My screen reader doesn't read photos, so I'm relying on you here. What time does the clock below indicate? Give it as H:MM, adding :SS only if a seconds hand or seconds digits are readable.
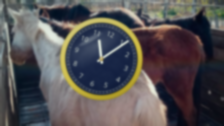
11:06
